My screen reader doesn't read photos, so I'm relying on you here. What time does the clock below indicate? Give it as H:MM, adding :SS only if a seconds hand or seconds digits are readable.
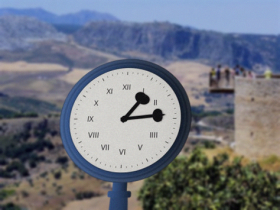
1:14
